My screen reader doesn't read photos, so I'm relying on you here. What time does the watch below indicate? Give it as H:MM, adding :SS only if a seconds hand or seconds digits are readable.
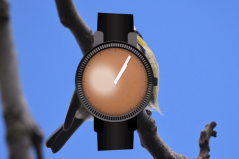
1:05
